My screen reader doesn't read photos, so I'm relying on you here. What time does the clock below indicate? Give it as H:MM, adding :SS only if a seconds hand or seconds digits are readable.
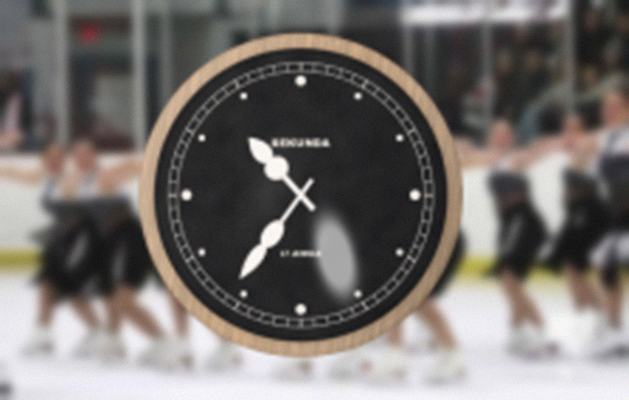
10:36
